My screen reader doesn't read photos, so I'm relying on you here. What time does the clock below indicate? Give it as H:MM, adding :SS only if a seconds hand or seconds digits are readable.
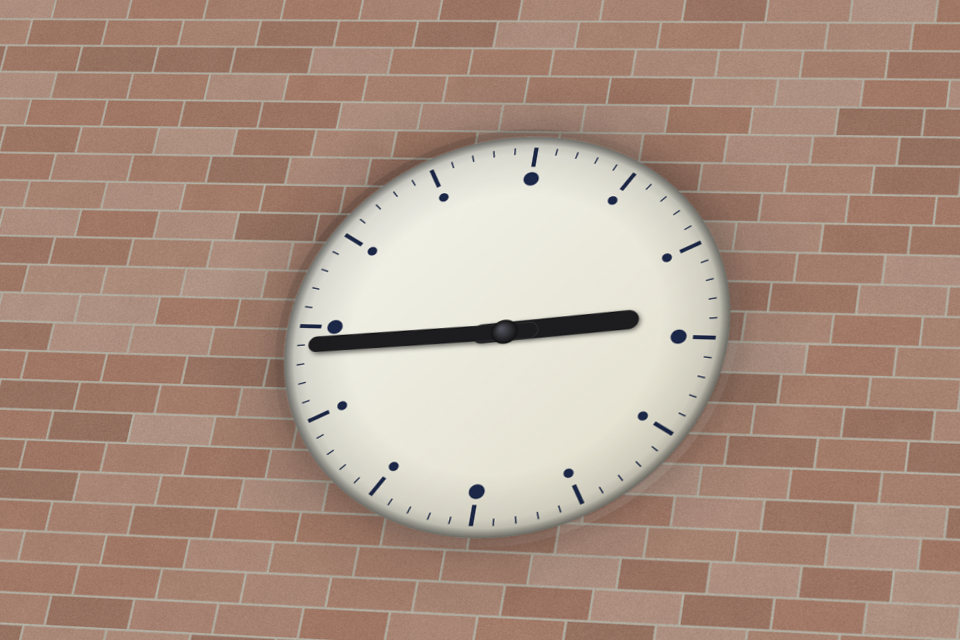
2:44
